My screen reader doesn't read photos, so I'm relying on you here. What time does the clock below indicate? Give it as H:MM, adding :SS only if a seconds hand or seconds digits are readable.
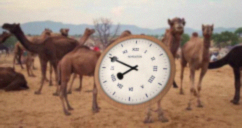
7:49
